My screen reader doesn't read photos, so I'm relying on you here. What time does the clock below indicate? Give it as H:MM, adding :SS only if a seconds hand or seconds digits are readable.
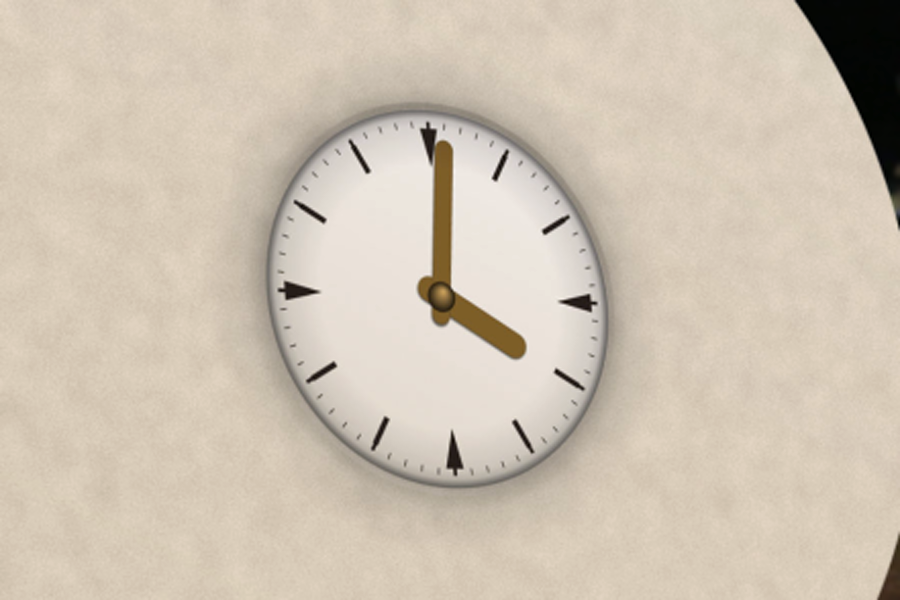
4:01
